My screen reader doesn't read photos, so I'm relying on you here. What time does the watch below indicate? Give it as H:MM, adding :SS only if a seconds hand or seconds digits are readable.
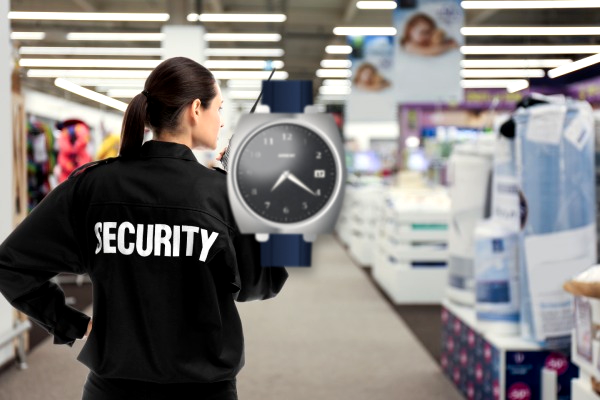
7:21
